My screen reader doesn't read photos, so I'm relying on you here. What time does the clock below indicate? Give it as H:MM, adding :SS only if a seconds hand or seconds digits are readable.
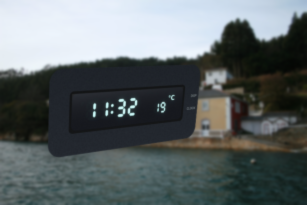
11:32
